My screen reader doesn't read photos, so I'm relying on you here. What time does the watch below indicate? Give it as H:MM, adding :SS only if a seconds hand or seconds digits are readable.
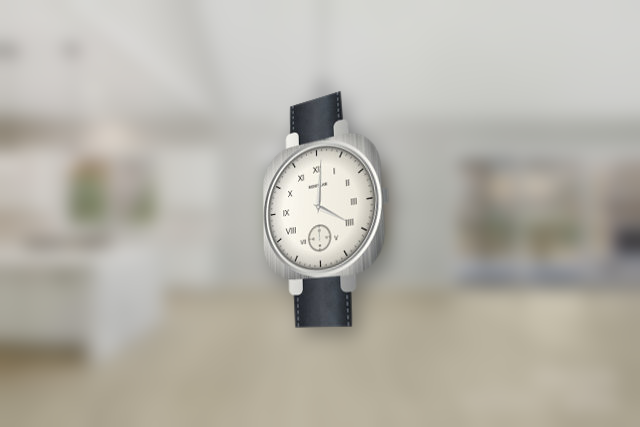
4:01
